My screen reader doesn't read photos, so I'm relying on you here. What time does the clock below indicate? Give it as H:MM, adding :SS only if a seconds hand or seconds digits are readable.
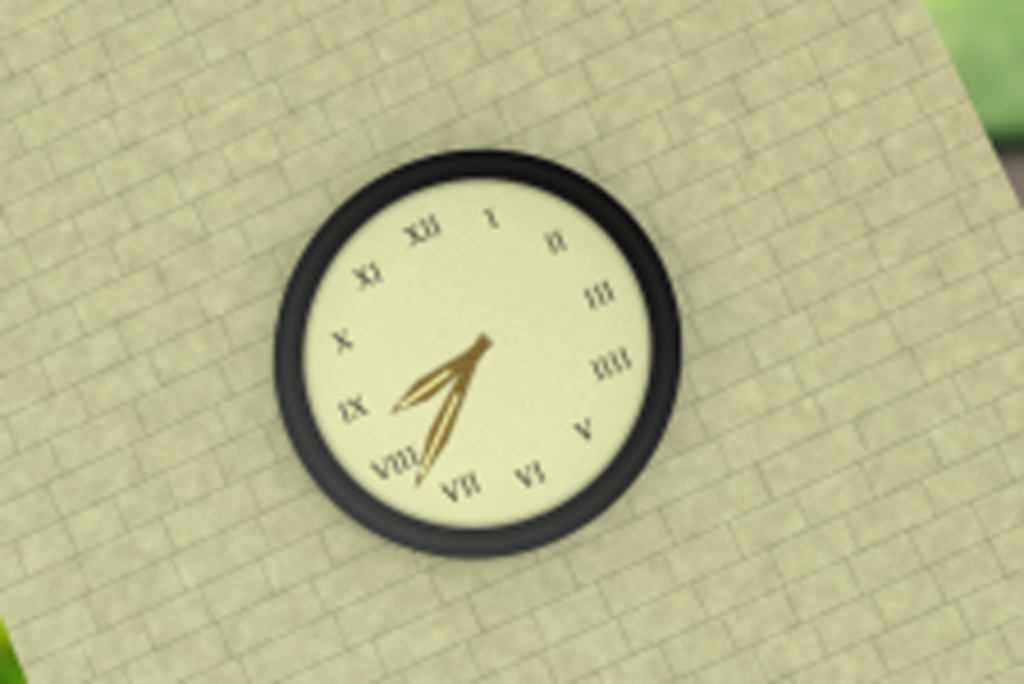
8:38
